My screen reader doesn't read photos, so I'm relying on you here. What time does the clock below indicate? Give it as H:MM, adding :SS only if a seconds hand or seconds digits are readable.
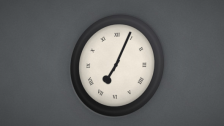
7:04
